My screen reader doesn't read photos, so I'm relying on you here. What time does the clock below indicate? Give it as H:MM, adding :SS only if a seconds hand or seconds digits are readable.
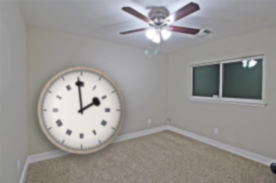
1:59
